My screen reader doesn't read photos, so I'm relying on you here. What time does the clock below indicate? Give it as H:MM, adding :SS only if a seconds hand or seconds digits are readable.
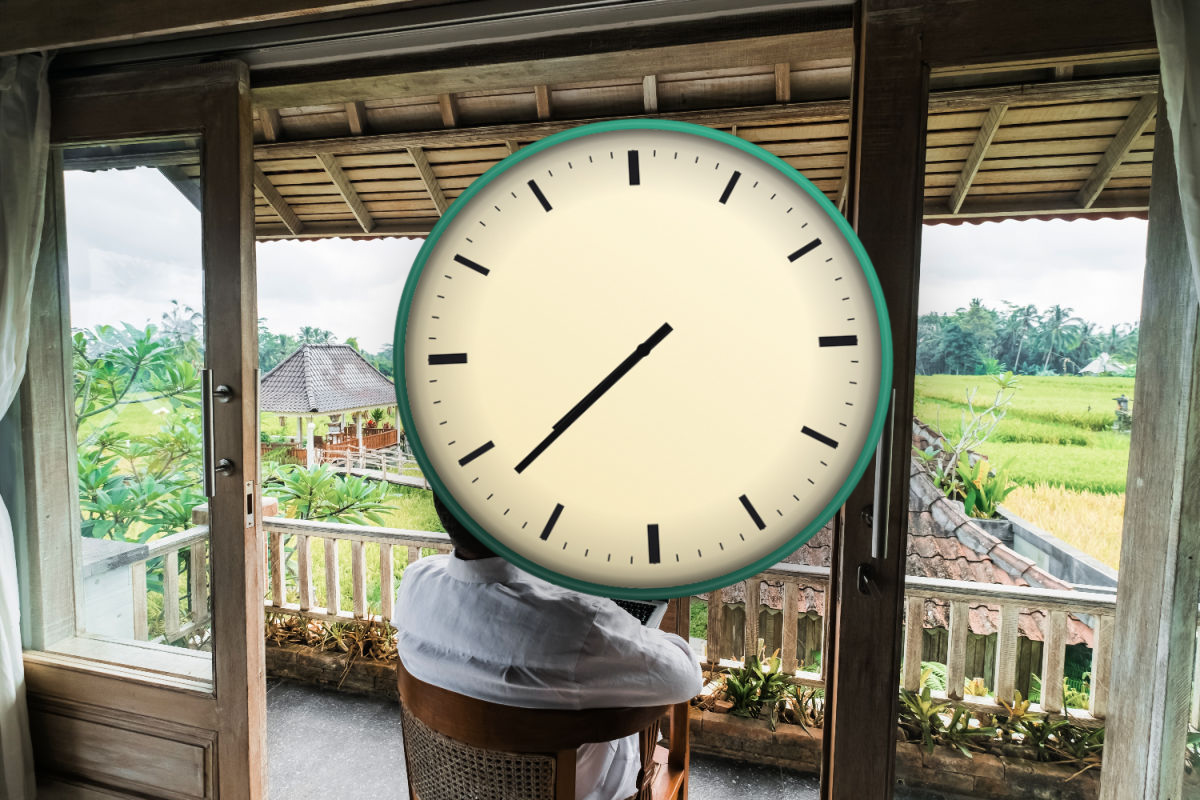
7:38
